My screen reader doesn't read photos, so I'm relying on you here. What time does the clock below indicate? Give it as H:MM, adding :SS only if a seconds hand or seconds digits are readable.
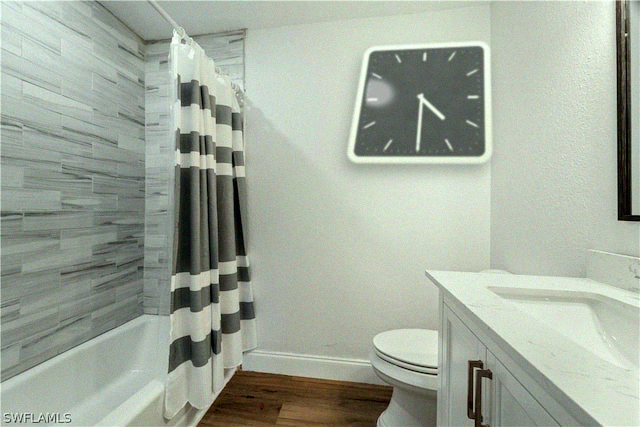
4:30
